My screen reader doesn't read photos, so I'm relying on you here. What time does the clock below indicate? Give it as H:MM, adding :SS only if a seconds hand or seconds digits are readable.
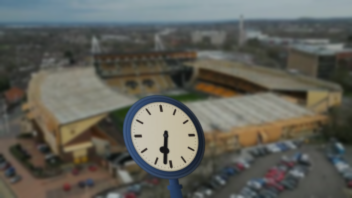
6:32
